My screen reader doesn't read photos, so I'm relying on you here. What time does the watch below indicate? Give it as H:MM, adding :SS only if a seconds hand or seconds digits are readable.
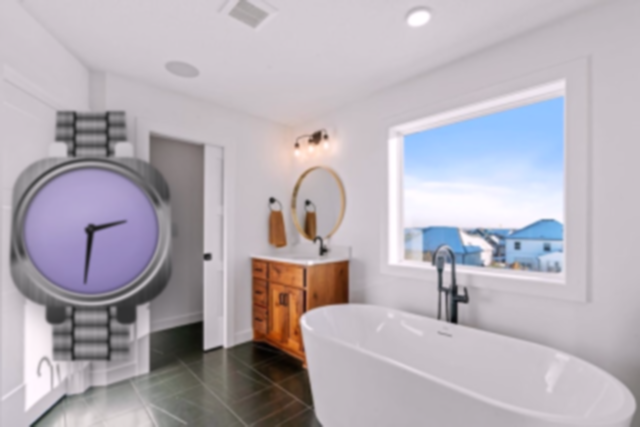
2:31
